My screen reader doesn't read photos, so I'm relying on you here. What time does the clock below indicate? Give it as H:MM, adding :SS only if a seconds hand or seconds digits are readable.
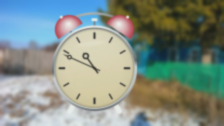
10:49
